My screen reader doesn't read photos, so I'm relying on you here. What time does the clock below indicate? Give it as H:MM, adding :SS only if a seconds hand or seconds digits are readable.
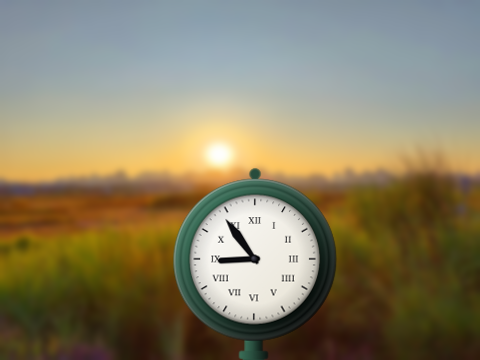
8:54
